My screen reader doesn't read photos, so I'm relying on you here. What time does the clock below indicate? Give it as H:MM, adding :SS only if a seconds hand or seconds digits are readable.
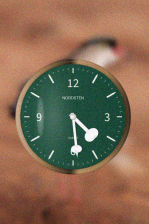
4:29
